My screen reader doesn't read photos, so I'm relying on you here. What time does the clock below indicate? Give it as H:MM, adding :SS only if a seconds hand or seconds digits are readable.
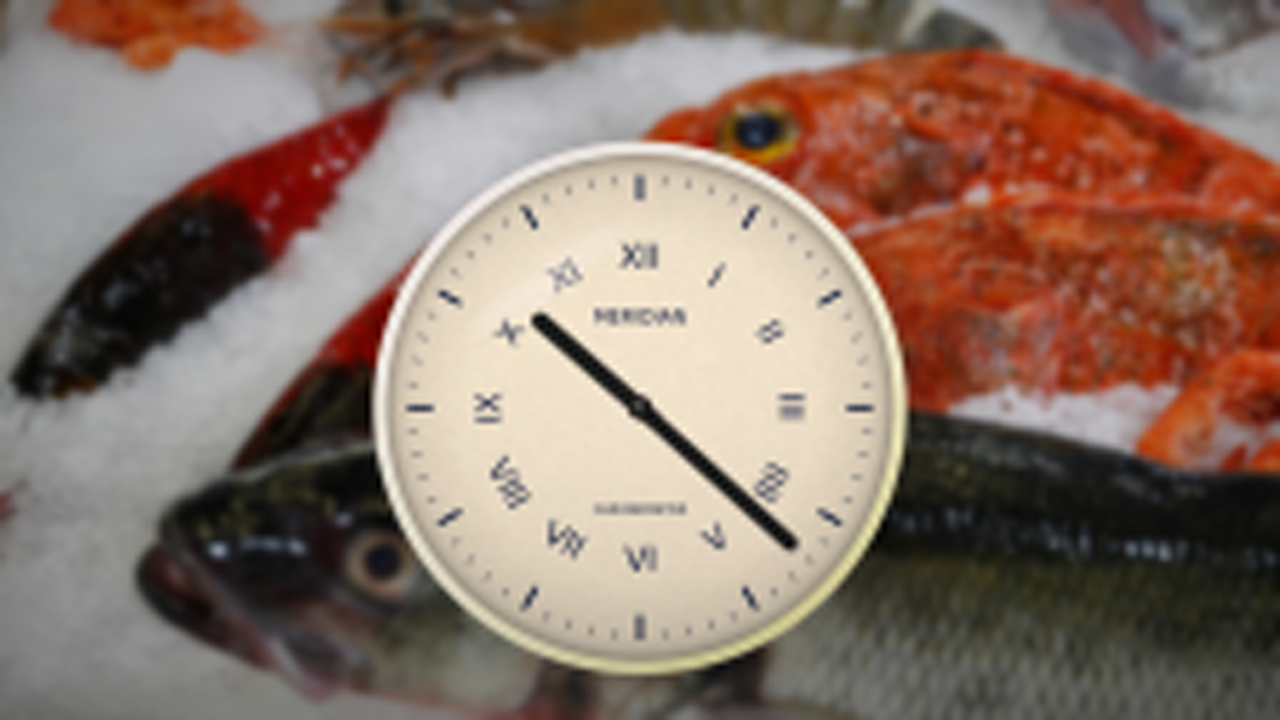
10:22
